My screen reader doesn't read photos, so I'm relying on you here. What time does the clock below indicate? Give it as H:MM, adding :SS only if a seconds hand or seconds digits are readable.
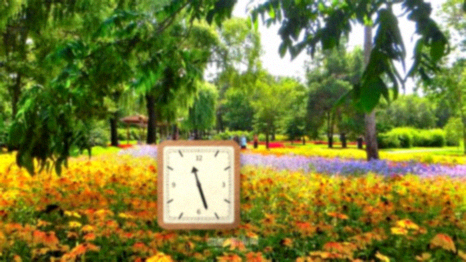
11:27
